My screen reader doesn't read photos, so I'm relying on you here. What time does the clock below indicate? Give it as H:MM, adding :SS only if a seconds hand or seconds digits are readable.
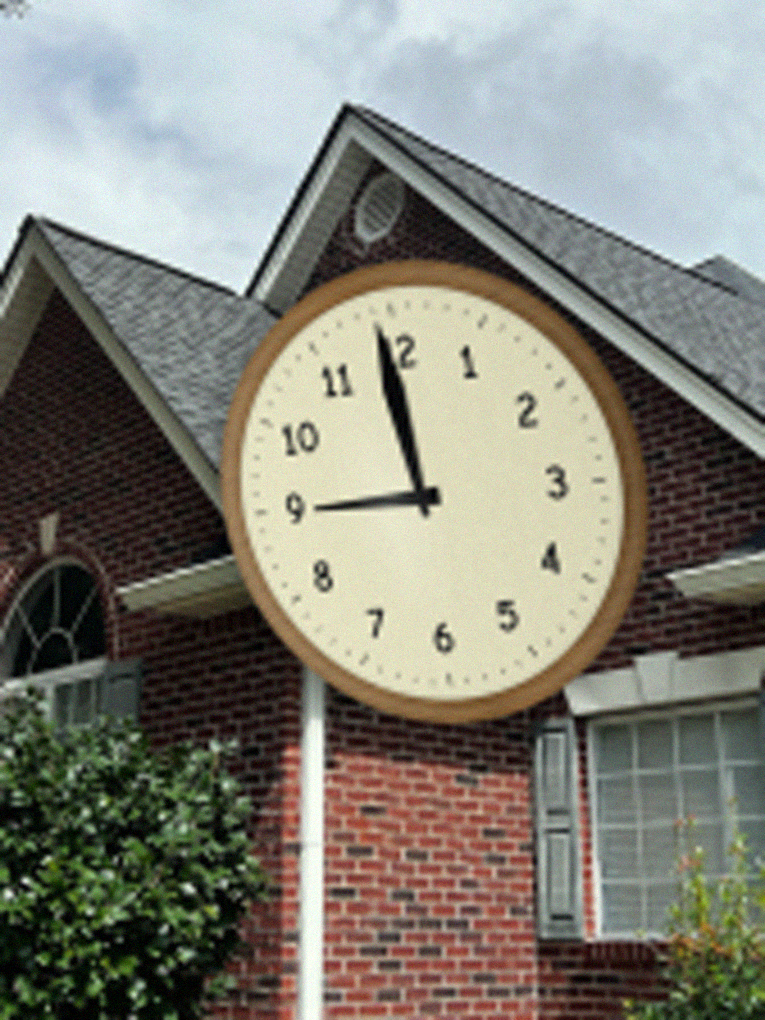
8:59
